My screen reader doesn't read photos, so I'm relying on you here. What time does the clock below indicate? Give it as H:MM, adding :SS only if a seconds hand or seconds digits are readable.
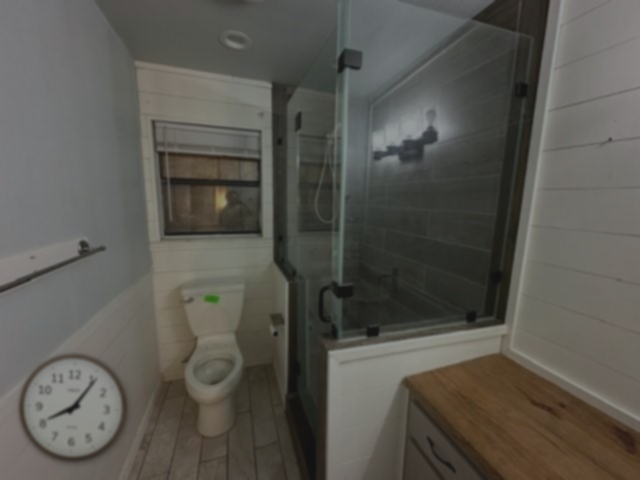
8:06
